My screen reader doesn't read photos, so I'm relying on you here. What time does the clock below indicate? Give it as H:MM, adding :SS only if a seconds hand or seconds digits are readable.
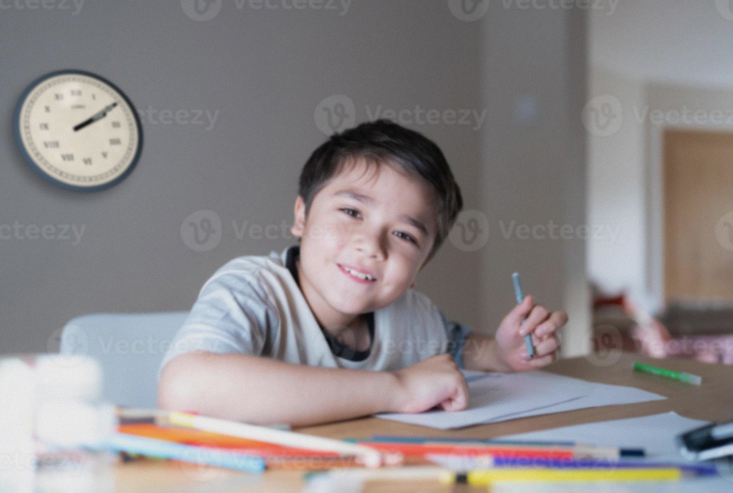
2:10
